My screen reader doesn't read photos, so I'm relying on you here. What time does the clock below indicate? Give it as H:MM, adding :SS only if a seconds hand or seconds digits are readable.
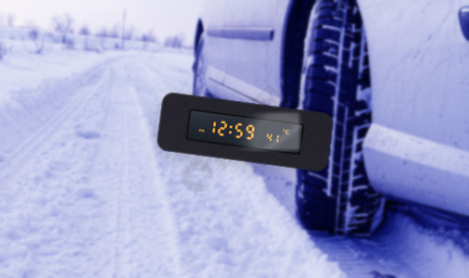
12:59
